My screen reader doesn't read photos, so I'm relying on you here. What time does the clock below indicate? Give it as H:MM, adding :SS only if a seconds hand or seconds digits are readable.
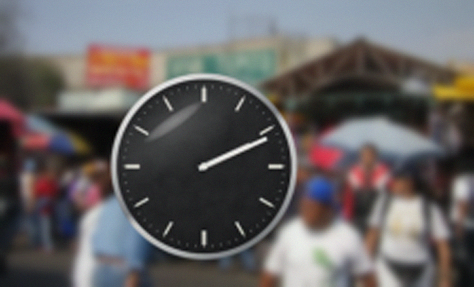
2:11
